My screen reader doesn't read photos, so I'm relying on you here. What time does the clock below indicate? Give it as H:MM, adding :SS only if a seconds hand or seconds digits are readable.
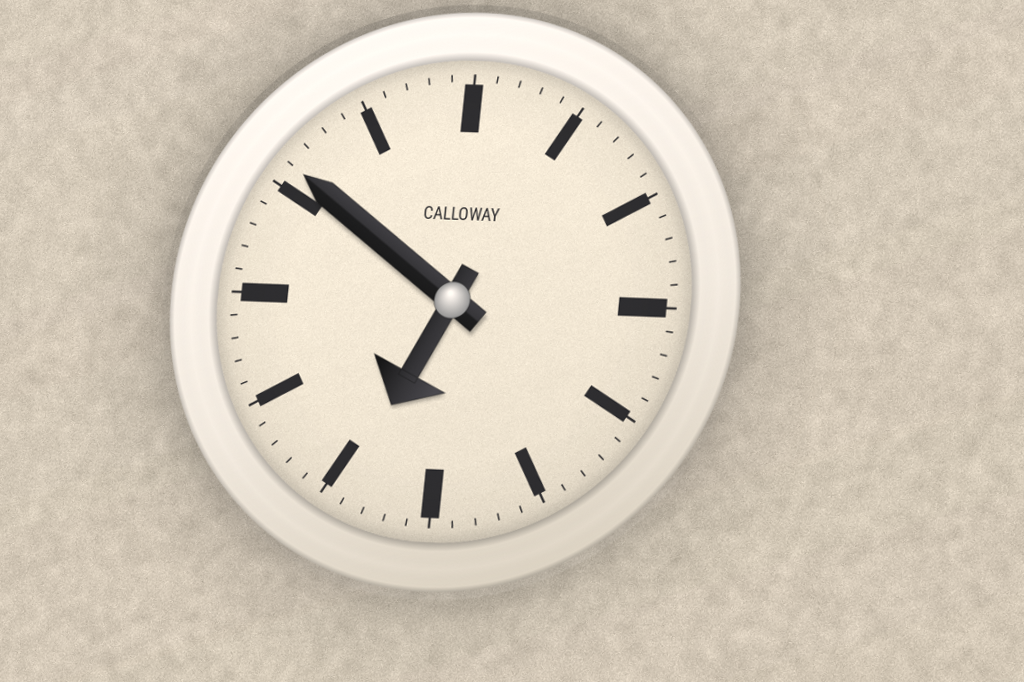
6:51
